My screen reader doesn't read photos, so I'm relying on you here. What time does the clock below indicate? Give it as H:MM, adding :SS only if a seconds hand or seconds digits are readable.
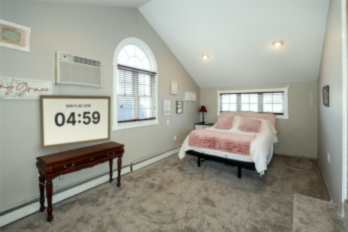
4:59
